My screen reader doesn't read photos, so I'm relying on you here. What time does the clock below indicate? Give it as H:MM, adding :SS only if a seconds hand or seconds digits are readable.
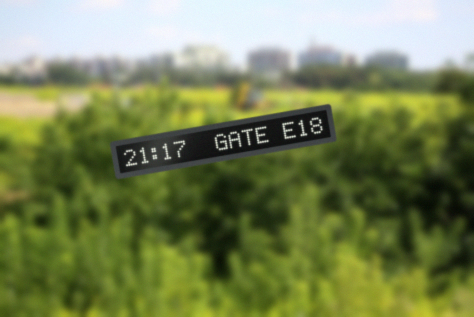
21:17
